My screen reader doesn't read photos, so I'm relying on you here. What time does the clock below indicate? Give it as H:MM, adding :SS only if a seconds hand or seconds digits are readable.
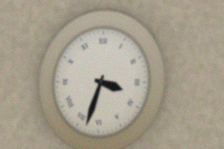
3:33
